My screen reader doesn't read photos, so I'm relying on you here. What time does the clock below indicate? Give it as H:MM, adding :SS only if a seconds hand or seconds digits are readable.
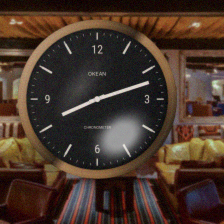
8:12
